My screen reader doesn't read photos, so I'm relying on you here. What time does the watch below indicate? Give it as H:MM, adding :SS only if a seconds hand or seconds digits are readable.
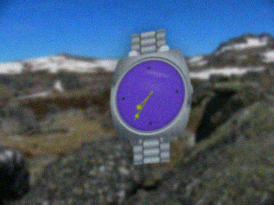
7:36
